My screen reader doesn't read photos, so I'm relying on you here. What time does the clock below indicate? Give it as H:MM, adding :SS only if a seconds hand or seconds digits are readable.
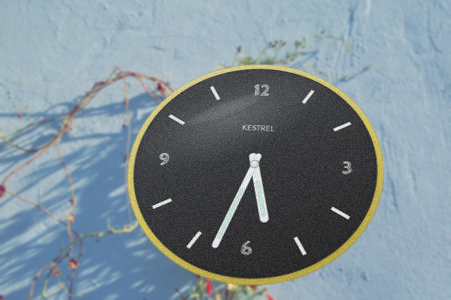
5:33
